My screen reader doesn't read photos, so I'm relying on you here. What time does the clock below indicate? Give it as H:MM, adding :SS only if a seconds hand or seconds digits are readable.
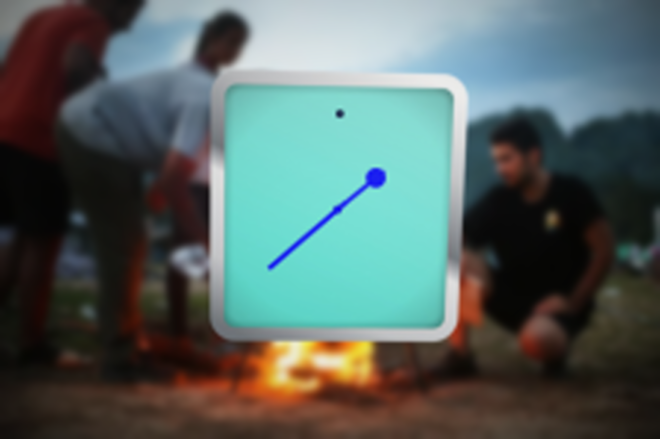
1:38
